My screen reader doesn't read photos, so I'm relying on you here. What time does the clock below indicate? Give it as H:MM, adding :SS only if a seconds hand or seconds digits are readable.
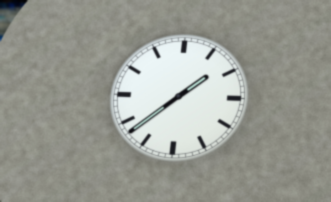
1:38
